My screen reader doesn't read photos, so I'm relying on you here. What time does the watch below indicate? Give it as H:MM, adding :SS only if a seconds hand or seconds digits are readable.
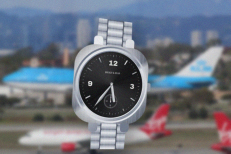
5:36
